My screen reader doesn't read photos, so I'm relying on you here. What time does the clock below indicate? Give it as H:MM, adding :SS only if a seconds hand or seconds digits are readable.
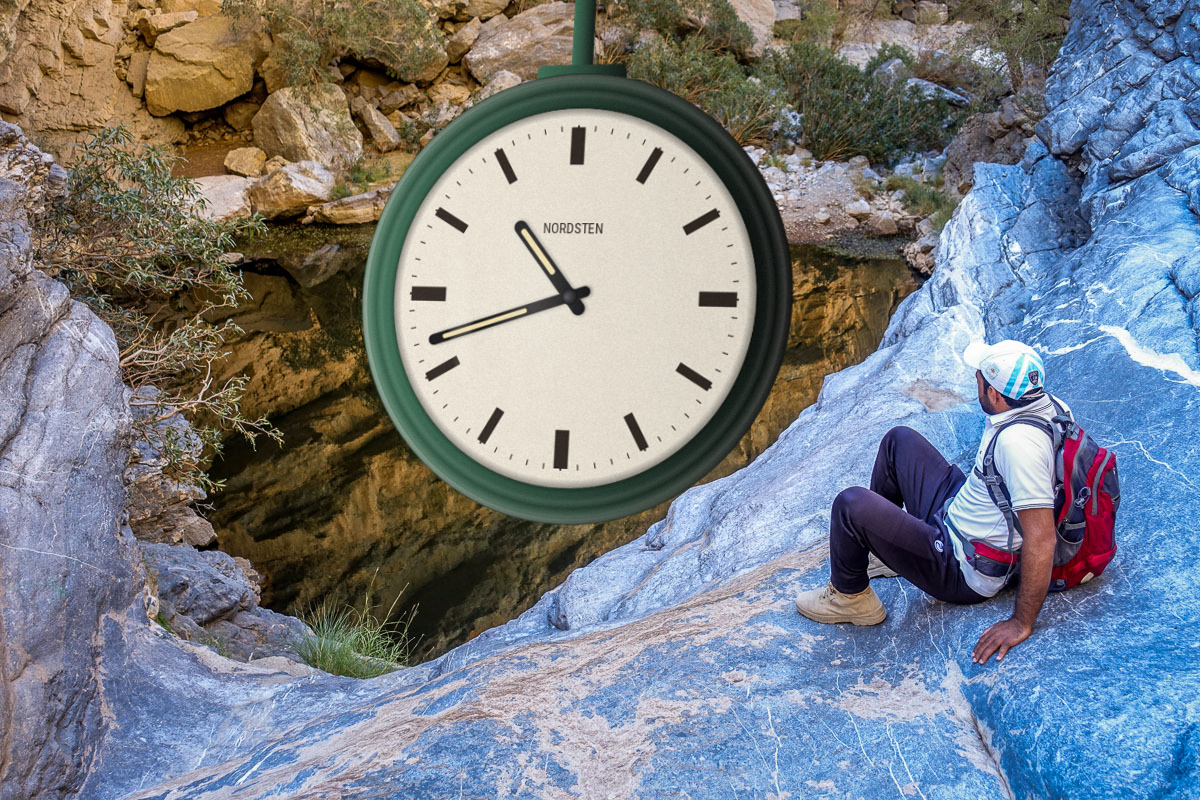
10:42
